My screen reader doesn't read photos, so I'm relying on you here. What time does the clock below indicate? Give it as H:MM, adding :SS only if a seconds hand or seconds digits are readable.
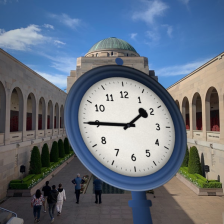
1:45
